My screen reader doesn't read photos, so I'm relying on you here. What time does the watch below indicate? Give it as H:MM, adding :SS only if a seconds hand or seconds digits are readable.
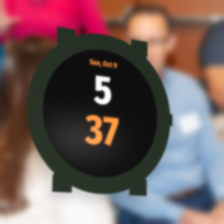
5:37
